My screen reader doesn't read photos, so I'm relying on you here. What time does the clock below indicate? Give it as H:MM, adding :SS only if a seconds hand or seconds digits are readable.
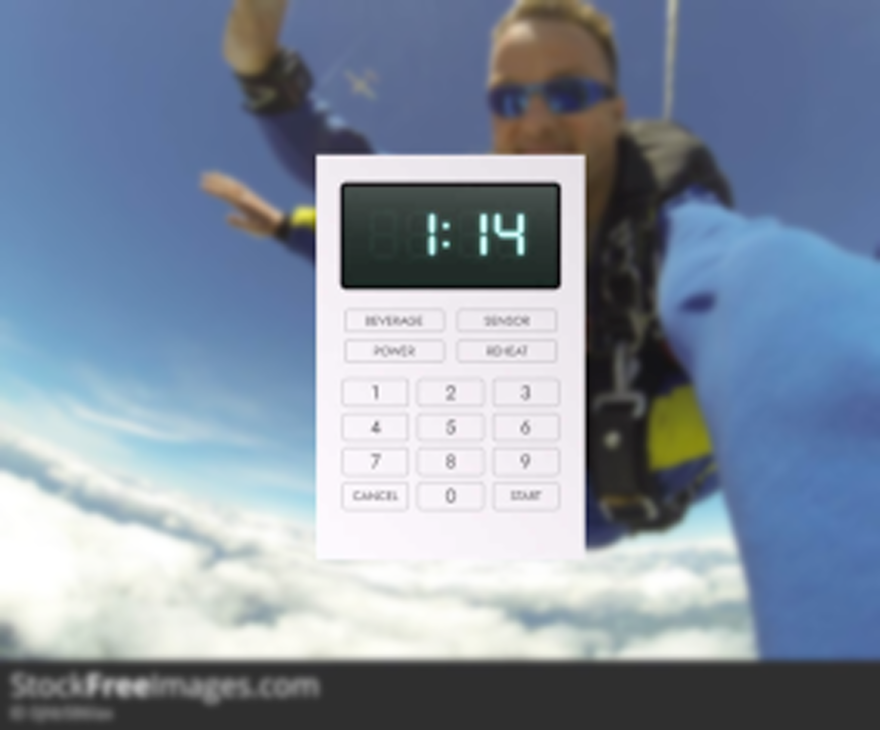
1:14
